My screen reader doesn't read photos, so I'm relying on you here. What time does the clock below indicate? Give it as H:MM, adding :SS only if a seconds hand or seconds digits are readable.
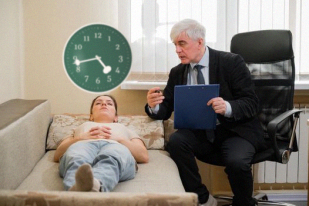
4:43
